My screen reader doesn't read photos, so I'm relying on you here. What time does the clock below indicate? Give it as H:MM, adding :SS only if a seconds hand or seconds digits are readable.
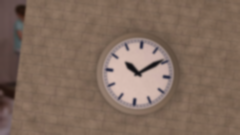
10:09
